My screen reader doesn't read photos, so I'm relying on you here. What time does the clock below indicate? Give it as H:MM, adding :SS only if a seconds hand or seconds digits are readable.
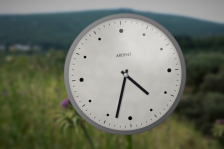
4:33
